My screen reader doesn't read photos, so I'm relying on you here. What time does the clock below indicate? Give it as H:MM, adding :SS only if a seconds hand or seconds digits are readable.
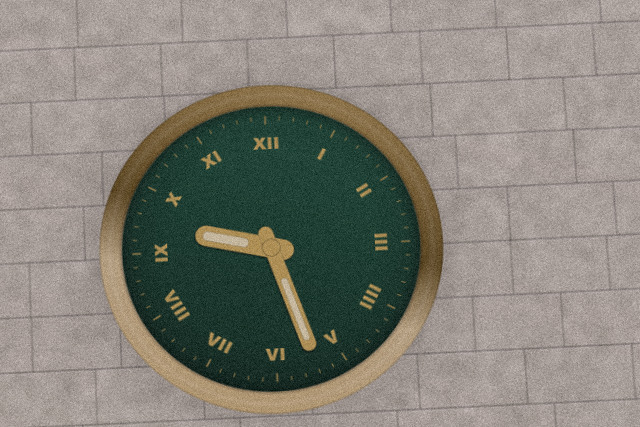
9:27
